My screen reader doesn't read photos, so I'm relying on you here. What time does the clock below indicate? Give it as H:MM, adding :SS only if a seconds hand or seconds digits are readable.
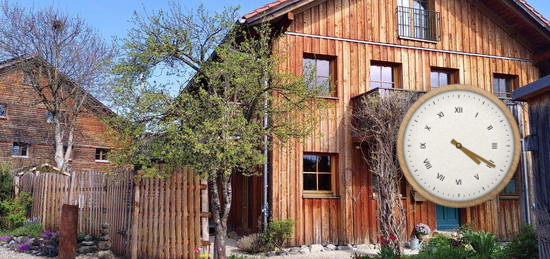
4:20
